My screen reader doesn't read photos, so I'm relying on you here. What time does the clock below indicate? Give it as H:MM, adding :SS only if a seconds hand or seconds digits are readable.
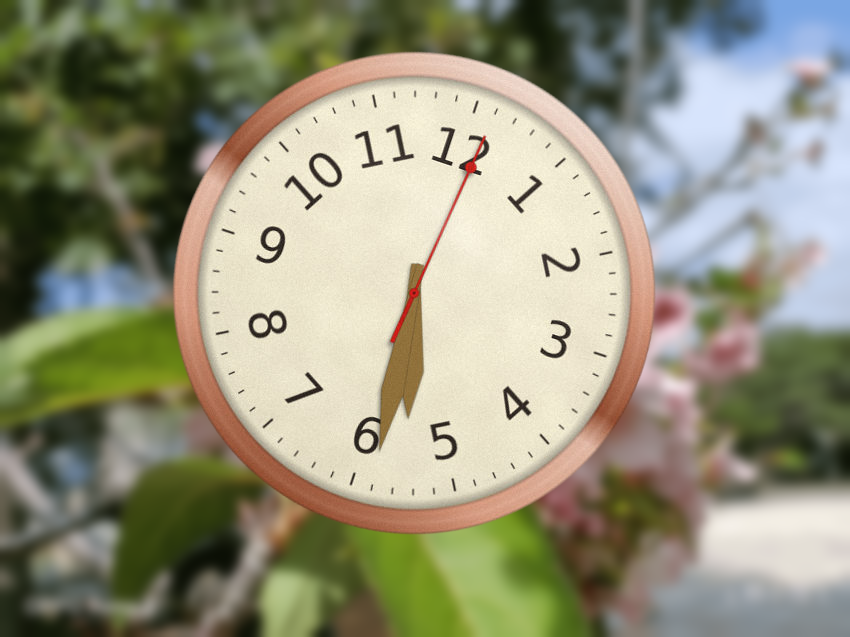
5:29:01
